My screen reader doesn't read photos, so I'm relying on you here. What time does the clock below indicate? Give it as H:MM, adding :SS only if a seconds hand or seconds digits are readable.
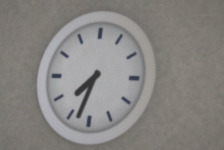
7:33
